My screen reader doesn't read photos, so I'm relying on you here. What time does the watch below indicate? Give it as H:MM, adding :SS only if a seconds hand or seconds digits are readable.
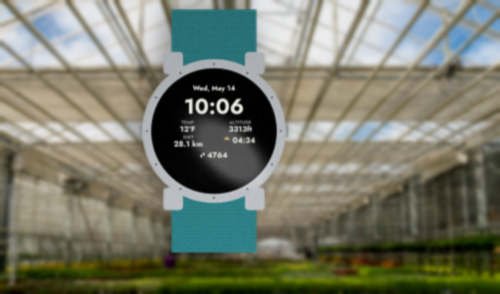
10:06
